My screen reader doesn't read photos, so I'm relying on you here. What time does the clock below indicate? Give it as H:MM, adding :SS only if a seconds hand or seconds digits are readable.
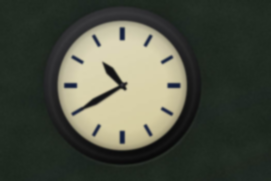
10:40
